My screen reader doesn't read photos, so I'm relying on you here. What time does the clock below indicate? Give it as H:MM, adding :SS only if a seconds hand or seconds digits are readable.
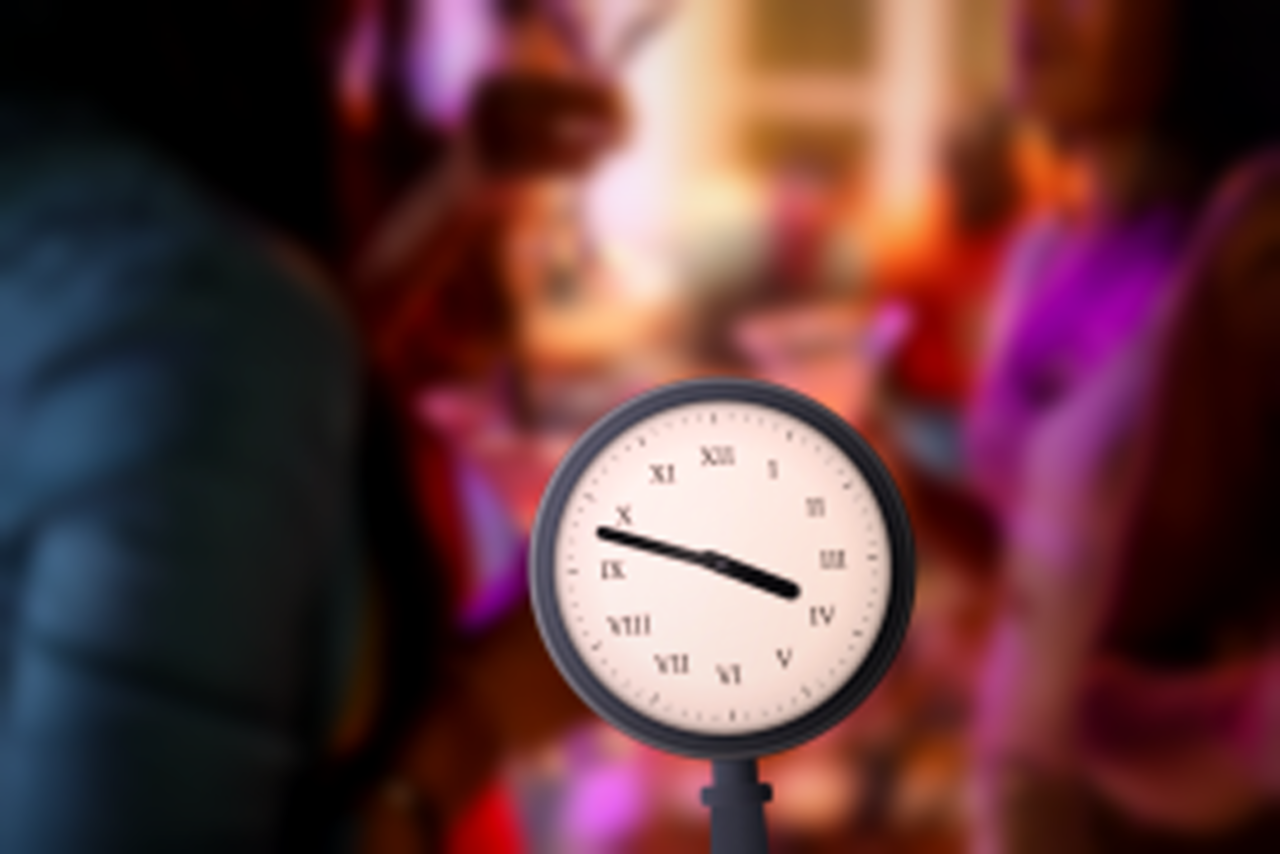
3:48
